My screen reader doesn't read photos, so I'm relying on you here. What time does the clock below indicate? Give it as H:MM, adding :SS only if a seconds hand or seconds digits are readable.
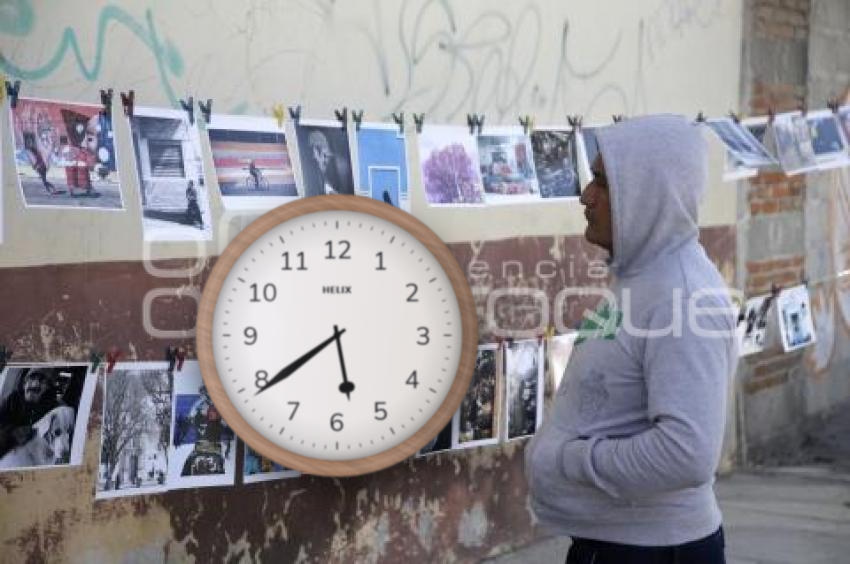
5:39
